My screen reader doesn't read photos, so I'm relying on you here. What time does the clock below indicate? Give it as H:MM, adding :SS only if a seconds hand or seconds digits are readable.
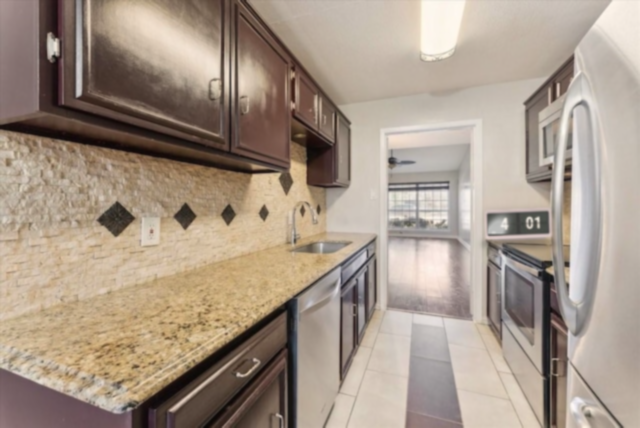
4:01
